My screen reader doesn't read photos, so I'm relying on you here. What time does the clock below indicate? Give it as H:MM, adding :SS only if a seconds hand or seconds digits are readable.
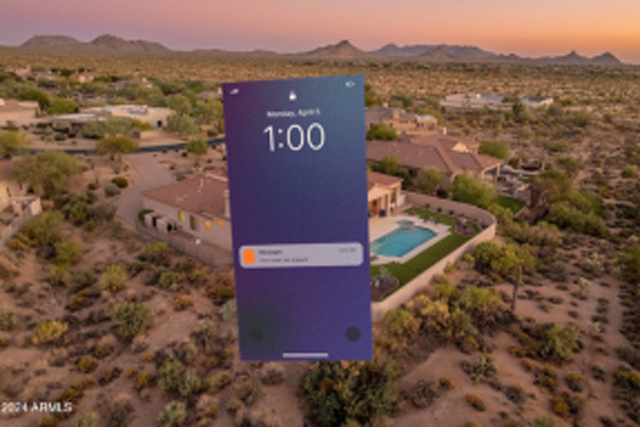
1:00
